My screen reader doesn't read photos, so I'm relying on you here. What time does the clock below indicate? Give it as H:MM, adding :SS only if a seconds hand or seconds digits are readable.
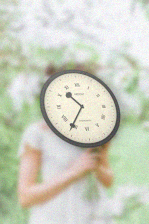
10:36
